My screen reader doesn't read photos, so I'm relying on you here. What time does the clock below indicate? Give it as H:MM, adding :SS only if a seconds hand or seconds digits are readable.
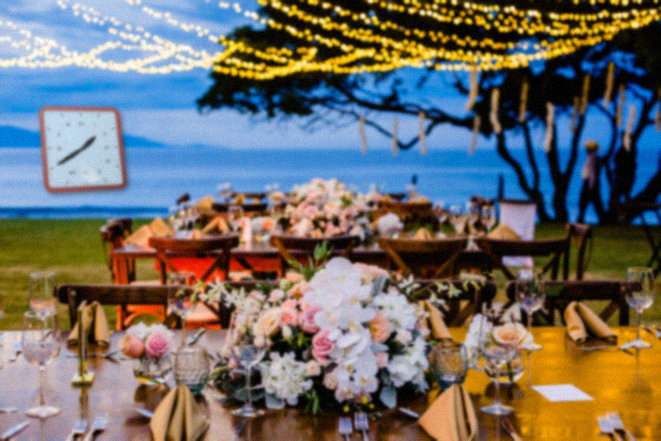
1:40
